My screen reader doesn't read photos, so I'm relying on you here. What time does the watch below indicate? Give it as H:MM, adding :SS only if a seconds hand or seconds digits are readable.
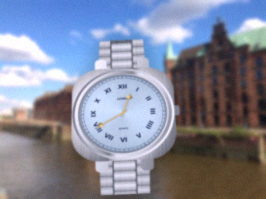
12:40
